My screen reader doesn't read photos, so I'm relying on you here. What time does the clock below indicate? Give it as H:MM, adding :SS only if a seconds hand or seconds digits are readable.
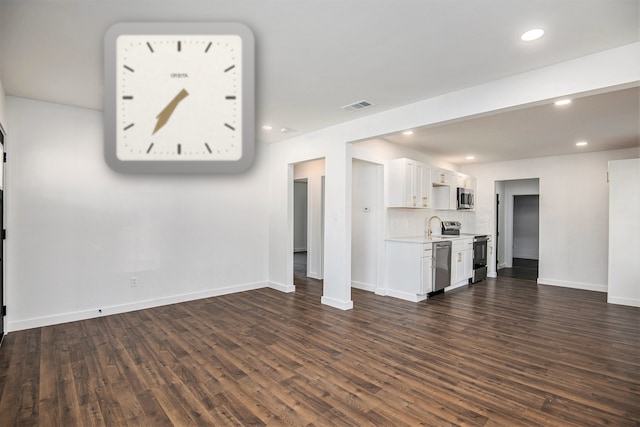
7:36
